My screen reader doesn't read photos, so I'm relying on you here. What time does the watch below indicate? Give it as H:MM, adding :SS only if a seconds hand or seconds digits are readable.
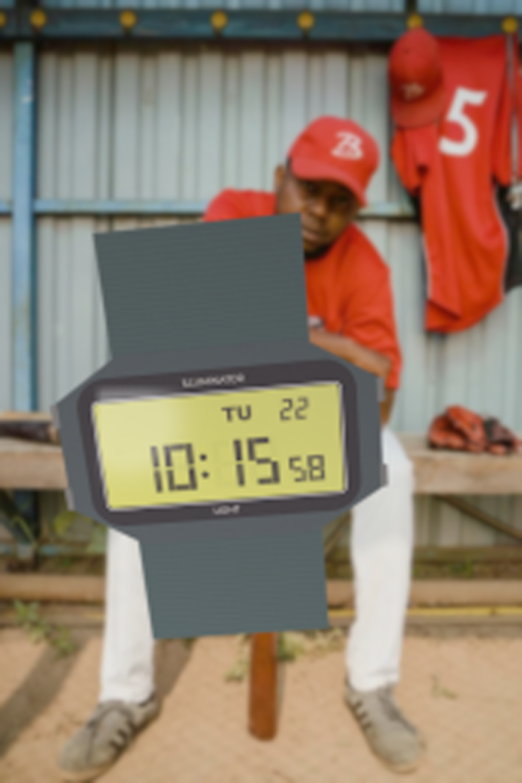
10:15:58
